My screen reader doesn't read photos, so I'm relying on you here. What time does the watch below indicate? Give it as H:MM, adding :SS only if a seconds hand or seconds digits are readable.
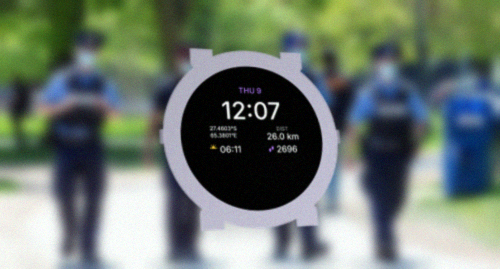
12:07
